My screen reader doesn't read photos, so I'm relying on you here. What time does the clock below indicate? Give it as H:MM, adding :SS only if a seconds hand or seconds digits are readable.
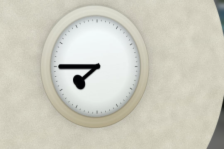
7:45
